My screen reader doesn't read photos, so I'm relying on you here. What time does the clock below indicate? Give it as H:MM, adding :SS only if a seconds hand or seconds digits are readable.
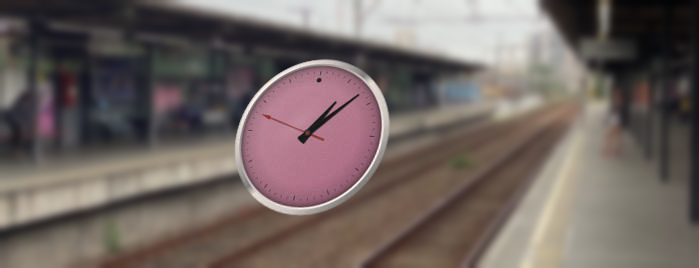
1:07:48
